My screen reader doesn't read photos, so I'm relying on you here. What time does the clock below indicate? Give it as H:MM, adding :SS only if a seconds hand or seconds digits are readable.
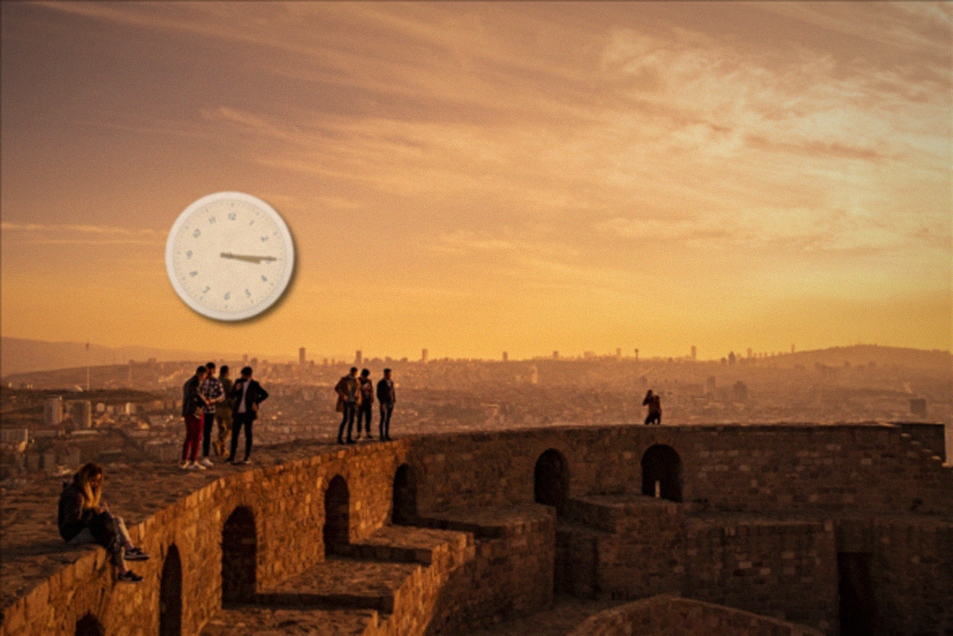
3:15
